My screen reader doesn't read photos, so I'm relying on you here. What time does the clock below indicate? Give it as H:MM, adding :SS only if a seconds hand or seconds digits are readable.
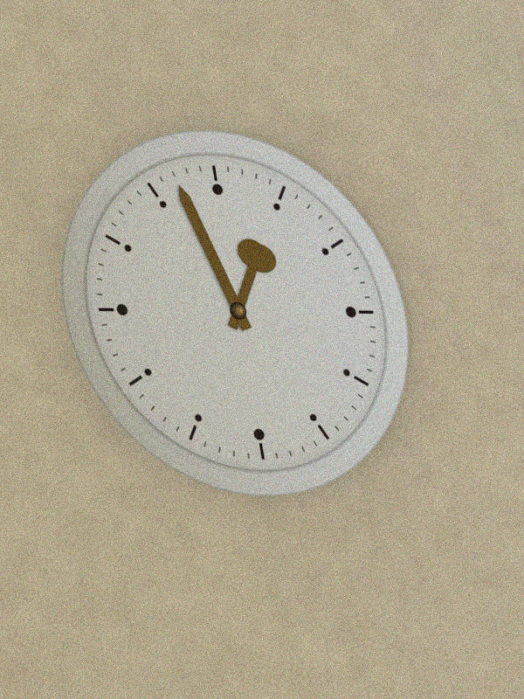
12:57
